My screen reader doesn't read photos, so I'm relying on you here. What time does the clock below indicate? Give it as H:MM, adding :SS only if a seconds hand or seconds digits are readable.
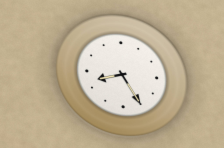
8:25
